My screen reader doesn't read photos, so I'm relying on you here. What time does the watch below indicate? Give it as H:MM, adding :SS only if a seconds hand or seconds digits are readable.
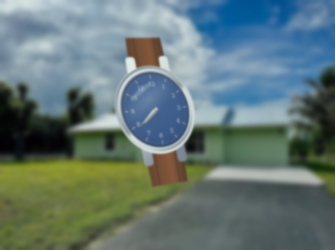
7:39
